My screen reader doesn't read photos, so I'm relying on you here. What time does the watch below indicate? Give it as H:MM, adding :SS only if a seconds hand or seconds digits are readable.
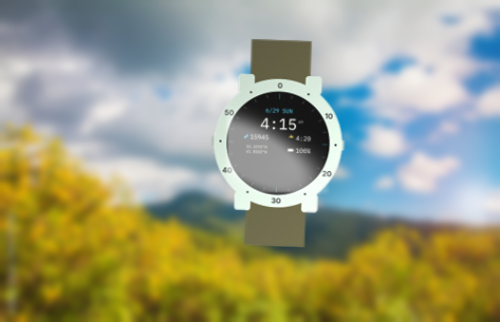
4:15
